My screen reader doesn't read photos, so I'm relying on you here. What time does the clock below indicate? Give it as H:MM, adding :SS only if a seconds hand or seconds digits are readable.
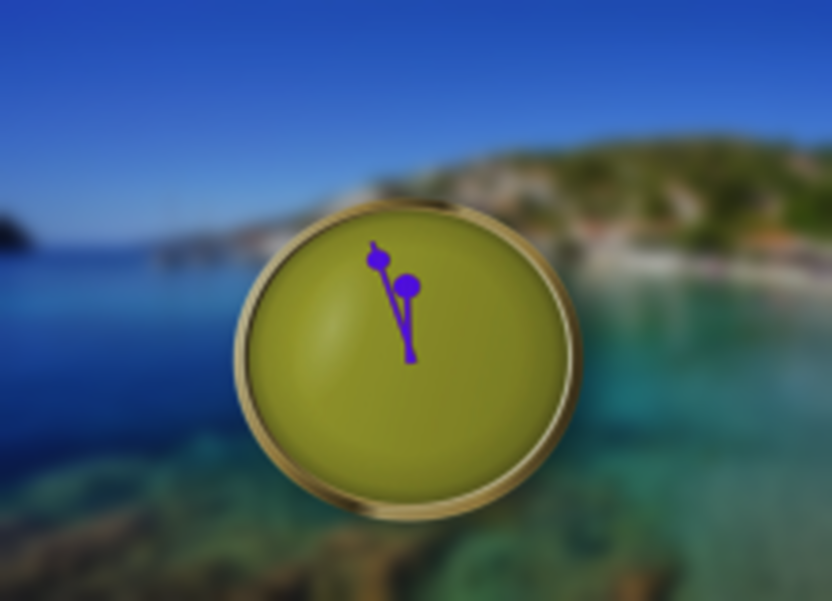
11:57
